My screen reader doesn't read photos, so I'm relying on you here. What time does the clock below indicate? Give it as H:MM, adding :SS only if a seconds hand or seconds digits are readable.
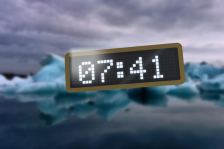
7:41
